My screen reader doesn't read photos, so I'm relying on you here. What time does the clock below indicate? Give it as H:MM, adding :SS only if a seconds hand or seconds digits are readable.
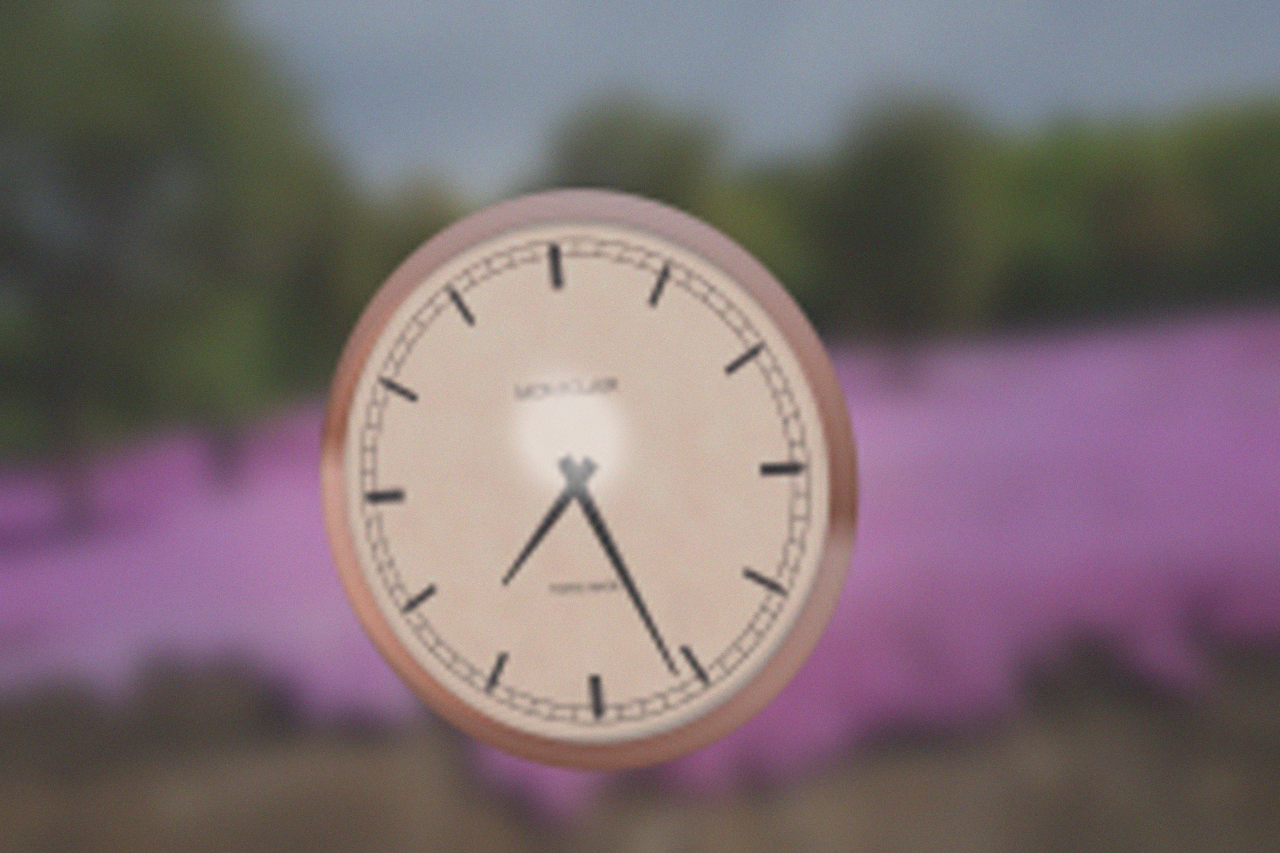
7:26
